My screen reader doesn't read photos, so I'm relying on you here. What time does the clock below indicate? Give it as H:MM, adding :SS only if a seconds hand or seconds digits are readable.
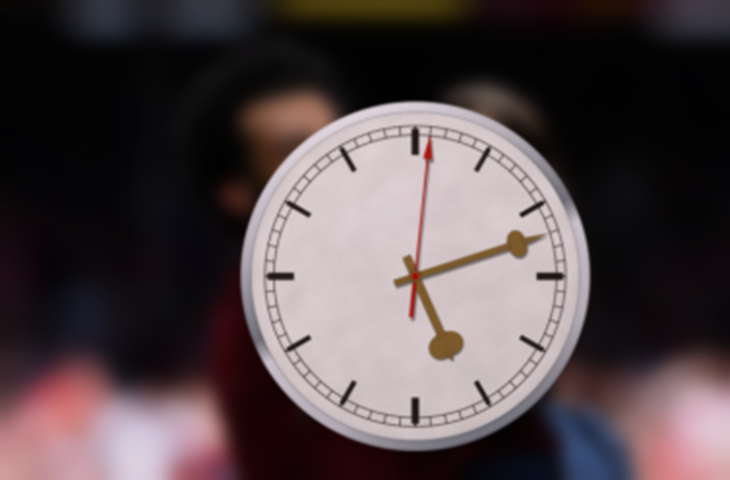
5:12:01
